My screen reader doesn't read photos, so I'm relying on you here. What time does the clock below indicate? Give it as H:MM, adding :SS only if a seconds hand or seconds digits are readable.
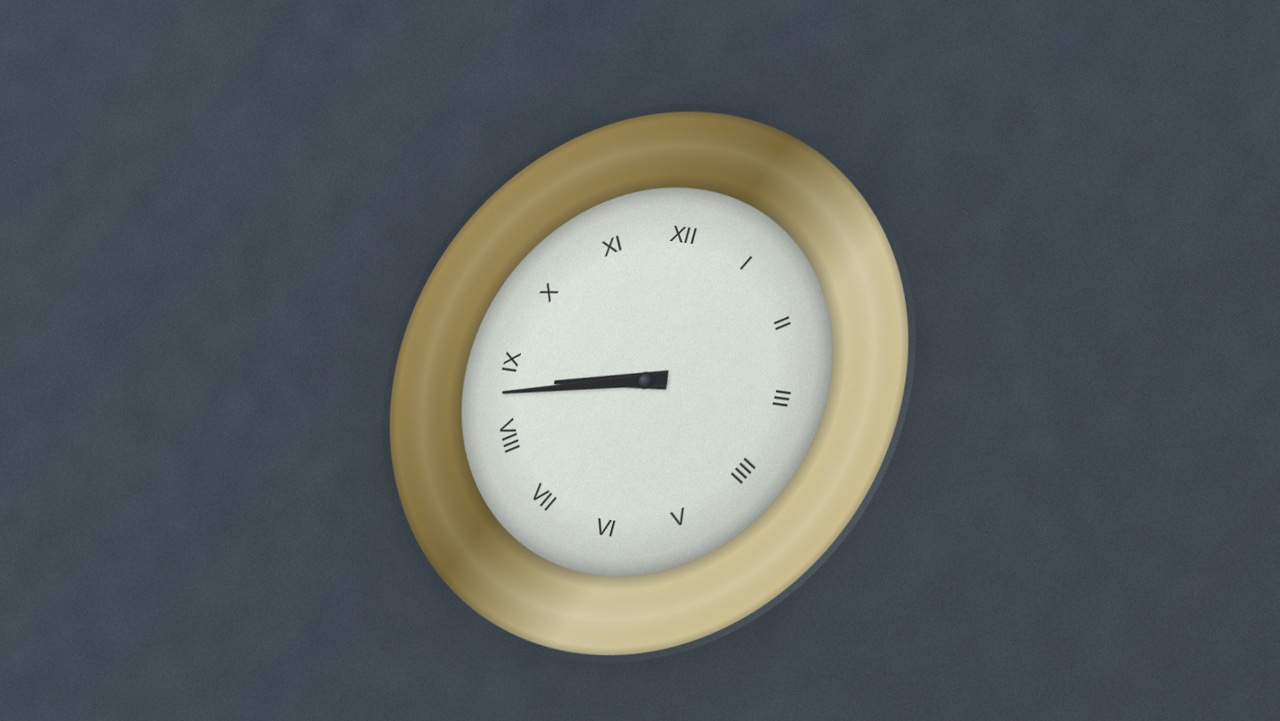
8:43
